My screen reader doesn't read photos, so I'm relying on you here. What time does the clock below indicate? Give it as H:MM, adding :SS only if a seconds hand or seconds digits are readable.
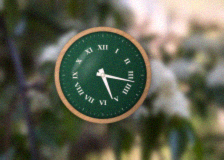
5:17
